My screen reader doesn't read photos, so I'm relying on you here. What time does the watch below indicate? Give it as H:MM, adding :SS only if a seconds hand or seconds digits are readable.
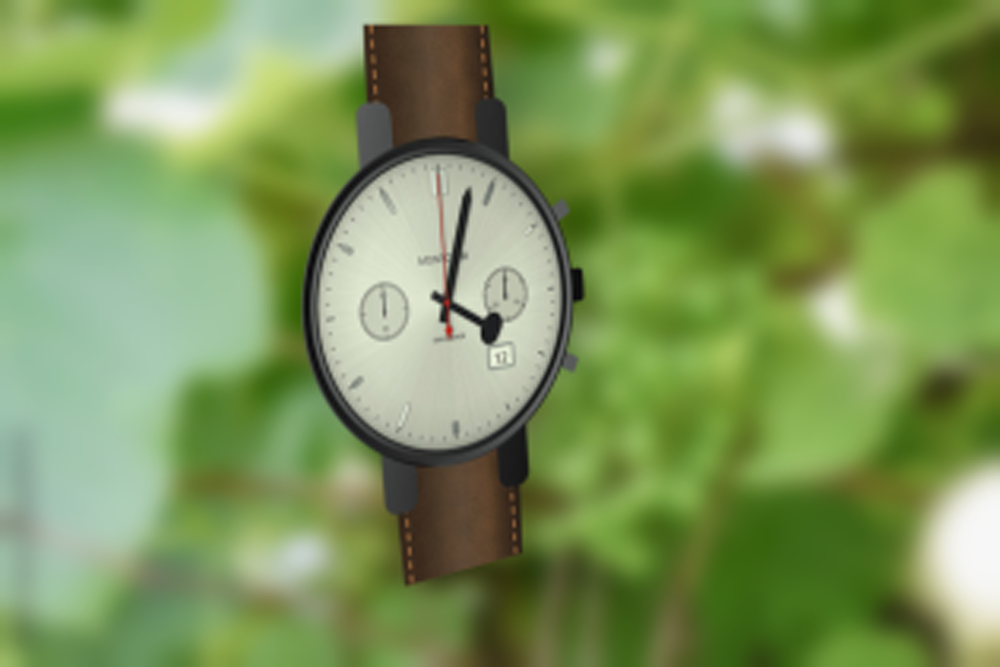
4:03
